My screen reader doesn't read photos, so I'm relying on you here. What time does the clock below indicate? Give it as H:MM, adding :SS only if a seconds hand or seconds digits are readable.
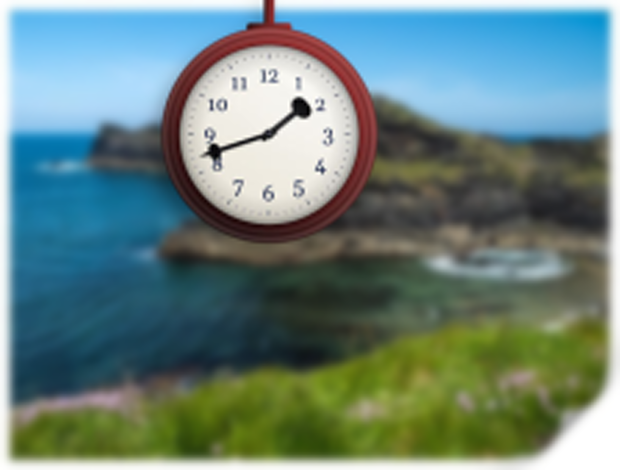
1:42
